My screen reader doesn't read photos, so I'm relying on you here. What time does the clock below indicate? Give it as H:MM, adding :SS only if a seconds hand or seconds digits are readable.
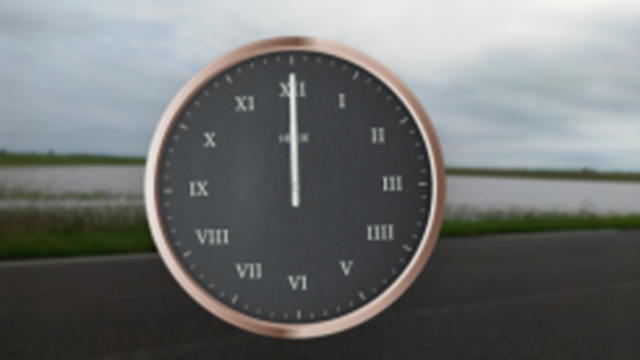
12:00
